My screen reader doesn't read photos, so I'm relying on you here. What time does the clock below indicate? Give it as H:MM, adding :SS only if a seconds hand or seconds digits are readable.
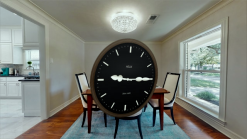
9:15
